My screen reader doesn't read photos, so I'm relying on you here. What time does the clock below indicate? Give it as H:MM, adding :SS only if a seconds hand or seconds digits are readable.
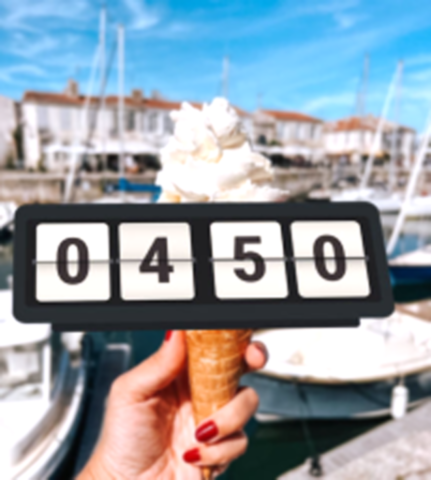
4:50
